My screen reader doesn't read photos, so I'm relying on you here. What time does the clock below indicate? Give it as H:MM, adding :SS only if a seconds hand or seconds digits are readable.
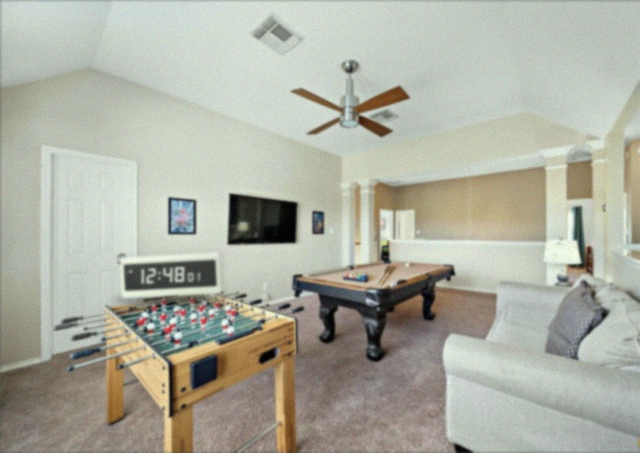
12:48
